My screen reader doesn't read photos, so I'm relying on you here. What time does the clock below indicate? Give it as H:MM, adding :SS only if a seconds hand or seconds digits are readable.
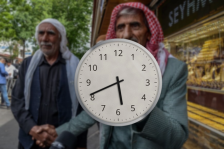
5:41
